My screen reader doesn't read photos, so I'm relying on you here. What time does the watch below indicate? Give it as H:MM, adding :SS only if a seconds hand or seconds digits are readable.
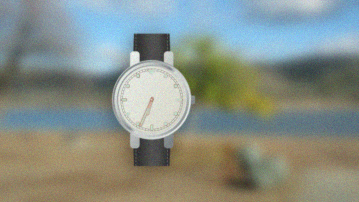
6:34
